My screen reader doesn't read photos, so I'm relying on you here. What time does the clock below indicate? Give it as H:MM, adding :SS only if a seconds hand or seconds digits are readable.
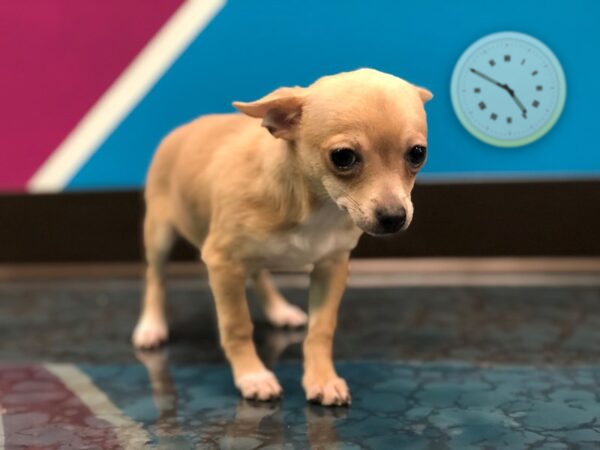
4:50
